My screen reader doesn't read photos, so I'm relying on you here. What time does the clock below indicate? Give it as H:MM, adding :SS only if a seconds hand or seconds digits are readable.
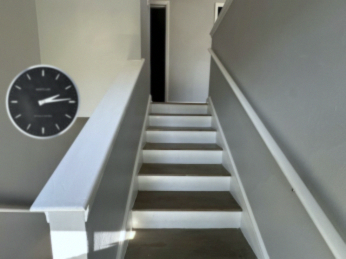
2:14
